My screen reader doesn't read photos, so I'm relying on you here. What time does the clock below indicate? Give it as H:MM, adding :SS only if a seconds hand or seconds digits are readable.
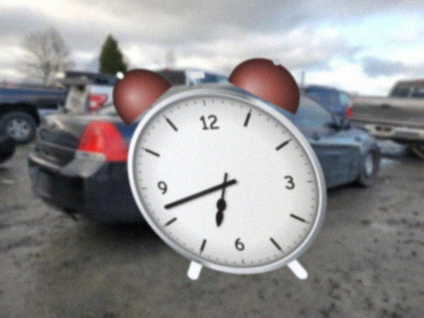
6:42
